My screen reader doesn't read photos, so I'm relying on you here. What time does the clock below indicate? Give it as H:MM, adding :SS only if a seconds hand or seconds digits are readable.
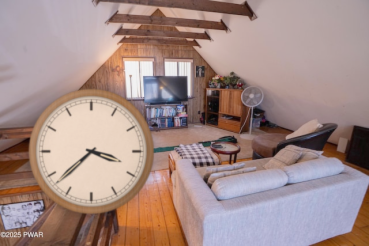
3:38
